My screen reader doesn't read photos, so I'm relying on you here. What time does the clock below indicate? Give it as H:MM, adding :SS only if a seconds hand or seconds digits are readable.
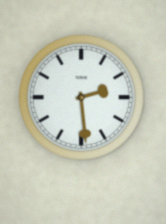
2:29
